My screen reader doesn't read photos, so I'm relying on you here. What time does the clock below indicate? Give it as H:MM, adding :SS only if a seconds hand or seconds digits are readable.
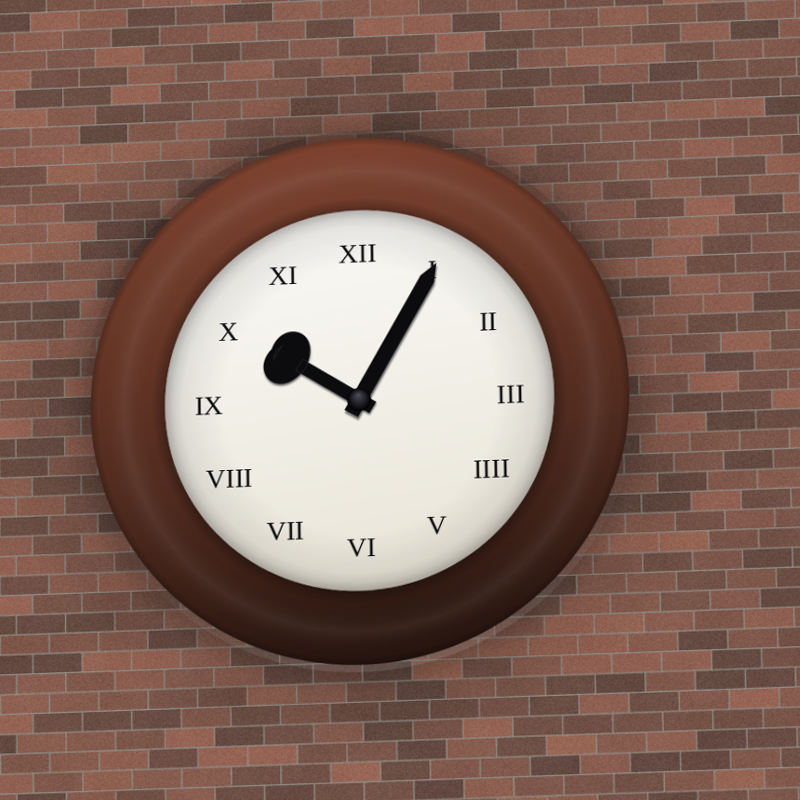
10:05
